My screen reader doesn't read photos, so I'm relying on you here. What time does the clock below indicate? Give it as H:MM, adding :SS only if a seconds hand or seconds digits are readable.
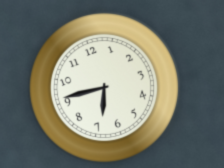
6:46
